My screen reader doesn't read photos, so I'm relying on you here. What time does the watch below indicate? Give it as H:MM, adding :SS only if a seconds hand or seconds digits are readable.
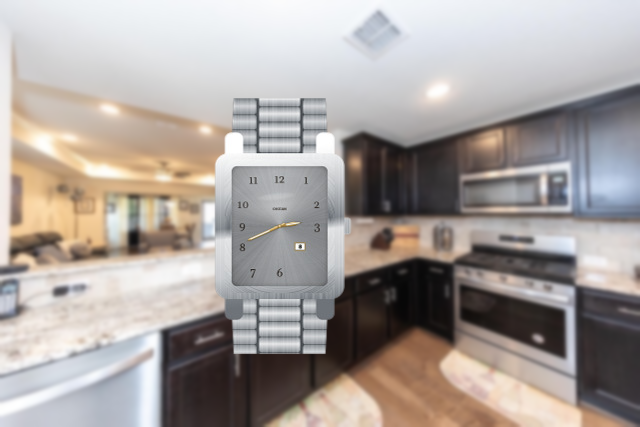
2:41
